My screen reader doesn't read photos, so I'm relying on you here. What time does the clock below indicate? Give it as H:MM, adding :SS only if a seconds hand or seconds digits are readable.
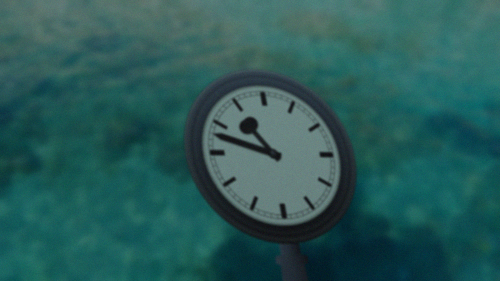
10:48
